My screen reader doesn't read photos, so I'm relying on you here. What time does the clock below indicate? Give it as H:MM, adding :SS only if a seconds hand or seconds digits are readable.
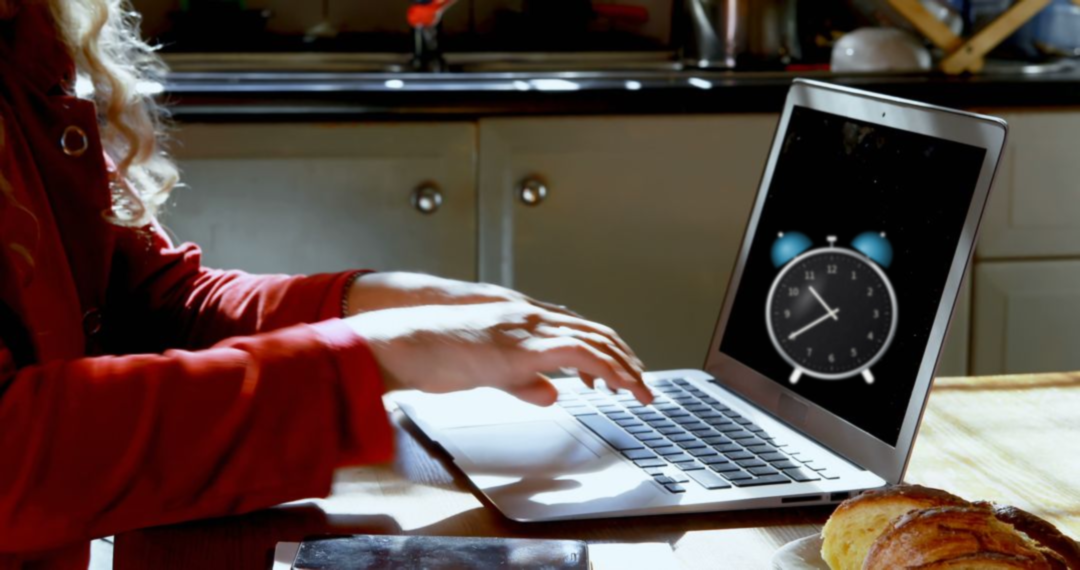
10:40
